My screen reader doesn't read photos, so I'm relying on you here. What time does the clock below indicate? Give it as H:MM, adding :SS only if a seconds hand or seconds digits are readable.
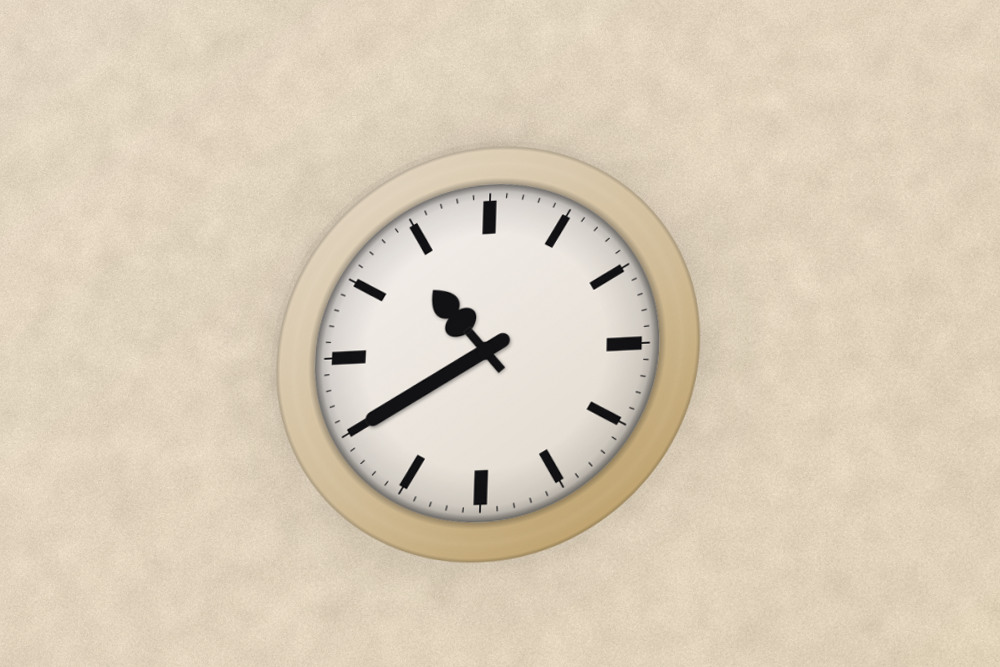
10:40
